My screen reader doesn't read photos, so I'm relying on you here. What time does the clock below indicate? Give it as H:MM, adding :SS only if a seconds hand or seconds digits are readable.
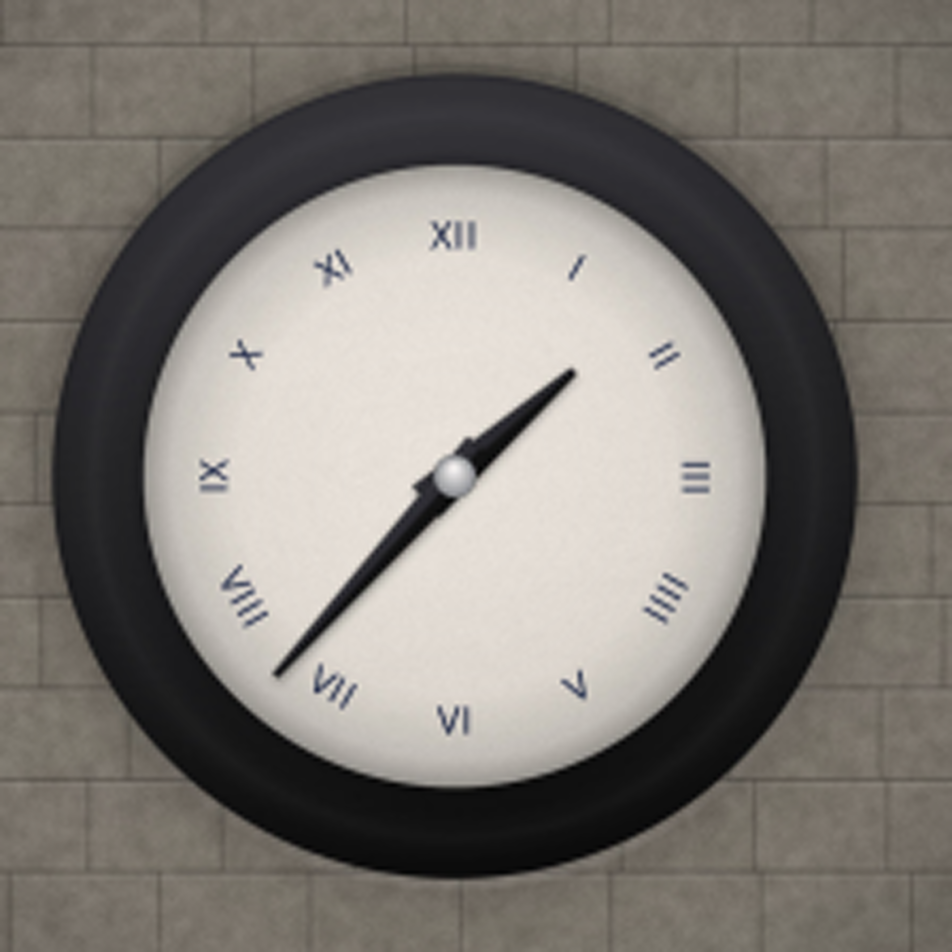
1:37
